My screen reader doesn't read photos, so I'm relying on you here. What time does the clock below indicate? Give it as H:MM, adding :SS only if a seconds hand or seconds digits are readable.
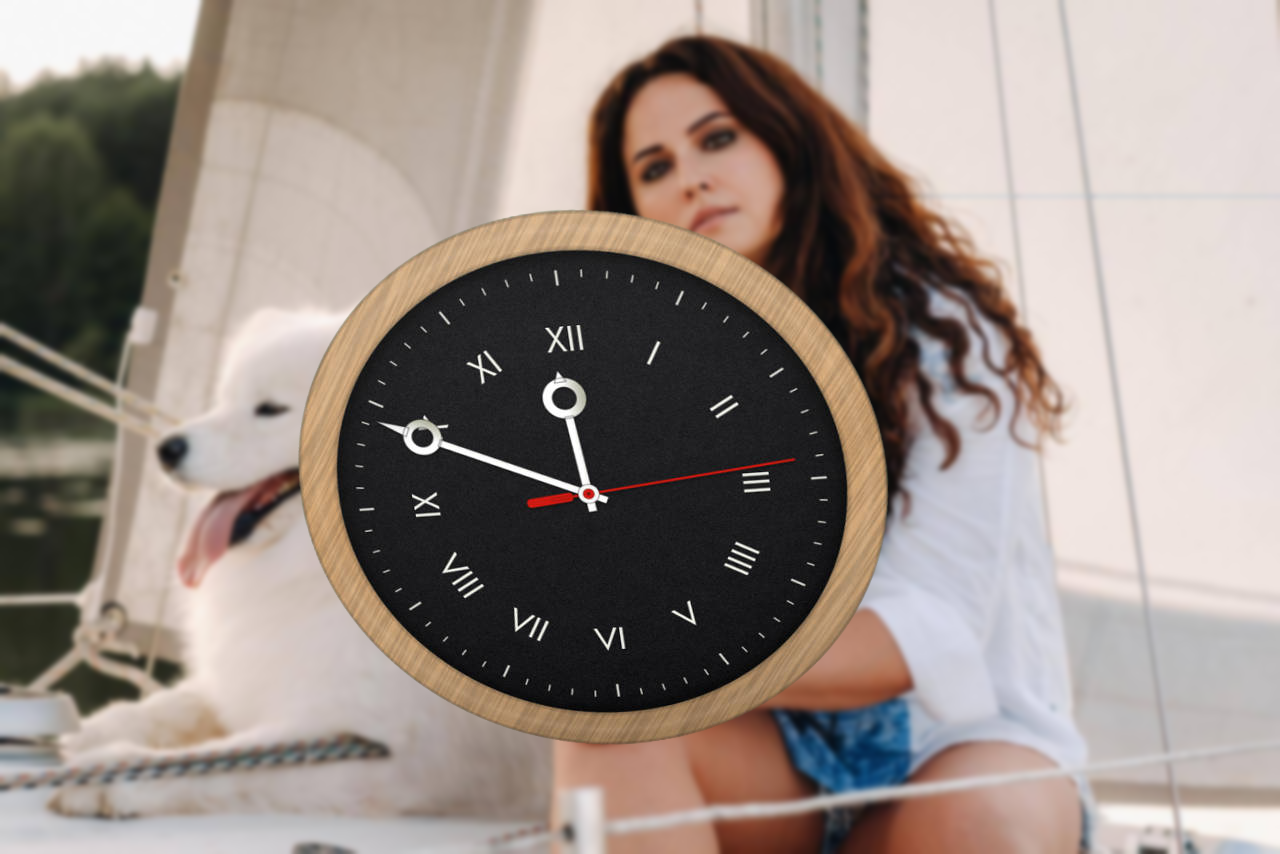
11:49:14
